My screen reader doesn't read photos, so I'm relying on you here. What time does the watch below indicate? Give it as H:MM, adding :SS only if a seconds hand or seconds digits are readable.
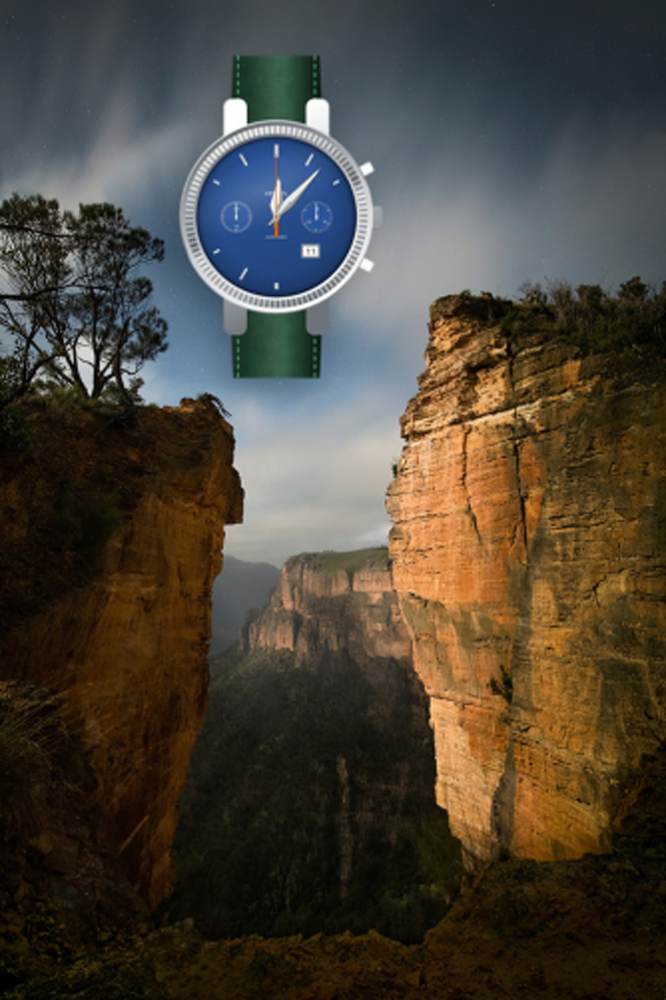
12:07
